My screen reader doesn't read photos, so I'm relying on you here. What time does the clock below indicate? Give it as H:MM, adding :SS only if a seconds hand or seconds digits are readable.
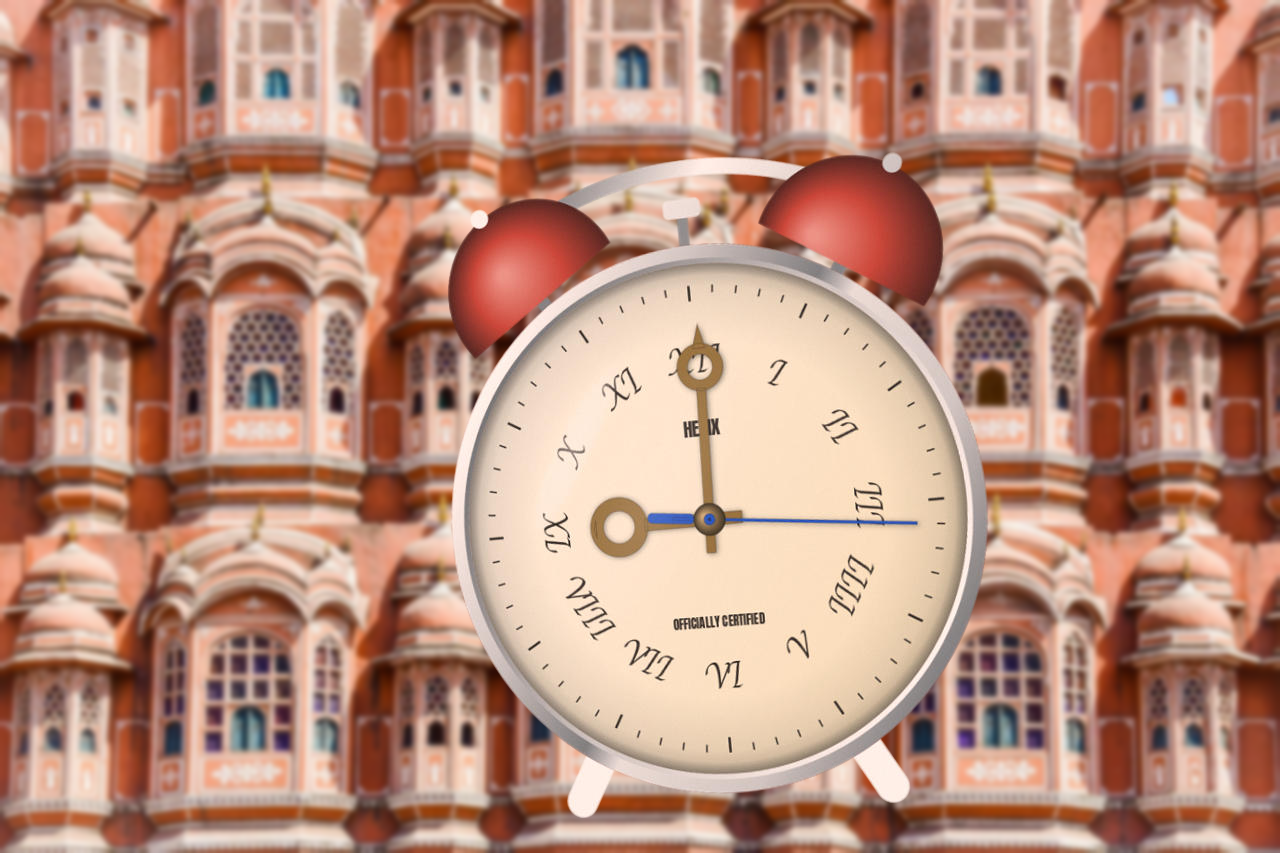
9:00:16
